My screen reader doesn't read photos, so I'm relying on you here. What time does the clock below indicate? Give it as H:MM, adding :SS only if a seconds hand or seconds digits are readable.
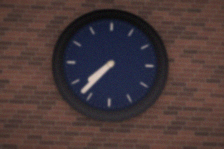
7:37
